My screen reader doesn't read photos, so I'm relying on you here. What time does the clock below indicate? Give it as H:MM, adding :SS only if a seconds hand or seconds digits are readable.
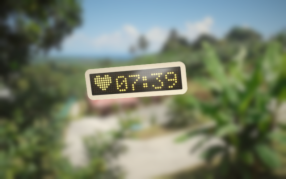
7:39
